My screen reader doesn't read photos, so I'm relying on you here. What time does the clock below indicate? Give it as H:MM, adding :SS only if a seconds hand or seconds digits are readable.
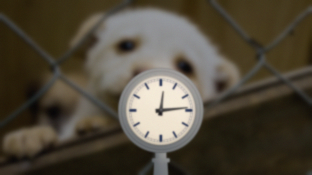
12:14
